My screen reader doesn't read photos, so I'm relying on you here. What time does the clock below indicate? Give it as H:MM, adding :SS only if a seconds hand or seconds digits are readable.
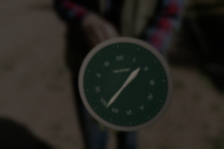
1:38
